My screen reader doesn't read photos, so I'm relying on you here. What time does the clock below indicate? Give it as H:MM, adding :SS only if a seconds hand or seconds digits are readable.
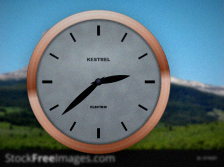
2:38
